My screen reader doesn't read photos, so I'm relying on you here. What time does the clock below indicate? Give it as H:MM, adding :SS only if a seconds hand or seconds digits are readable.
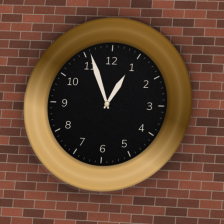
12:56
